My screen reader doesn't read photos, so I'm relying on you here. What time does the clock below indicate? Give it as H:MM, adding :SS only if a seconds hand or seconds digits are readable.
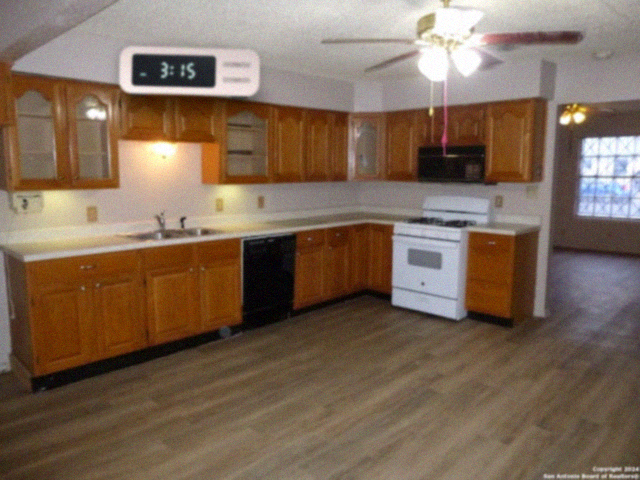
3:15
